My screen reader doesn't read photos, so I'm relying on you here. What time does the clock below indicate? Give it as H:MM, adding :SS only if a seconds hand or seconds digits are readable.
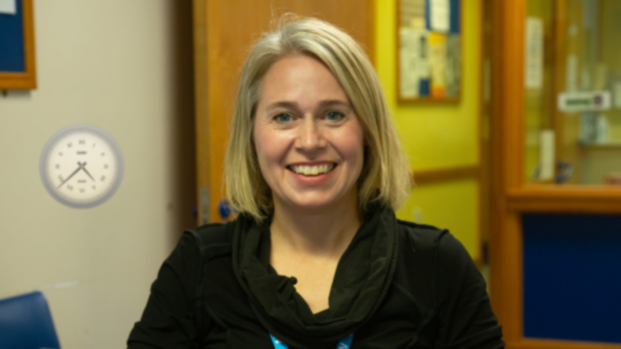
4:38
